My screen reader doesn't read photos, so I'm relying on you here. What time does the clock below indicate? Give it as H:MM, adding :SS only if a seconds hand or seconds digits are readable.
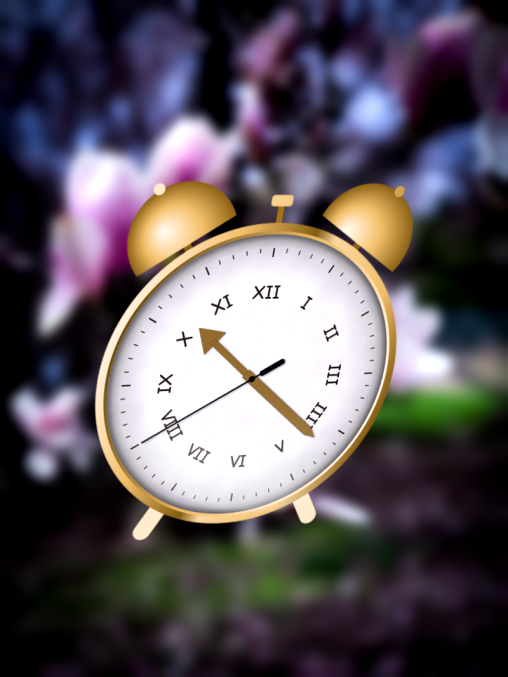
10:21:40
